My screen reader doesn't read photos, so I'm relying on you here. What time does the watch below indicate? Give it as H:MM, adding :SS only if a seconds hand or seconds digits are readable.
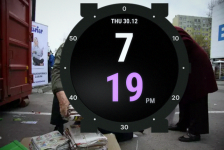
7:19
